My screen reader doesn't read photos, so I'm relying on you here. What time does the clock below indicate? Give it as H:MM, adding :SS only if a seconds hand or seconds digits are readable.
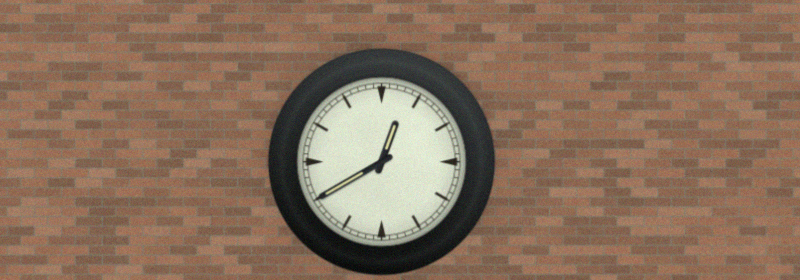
12:40
